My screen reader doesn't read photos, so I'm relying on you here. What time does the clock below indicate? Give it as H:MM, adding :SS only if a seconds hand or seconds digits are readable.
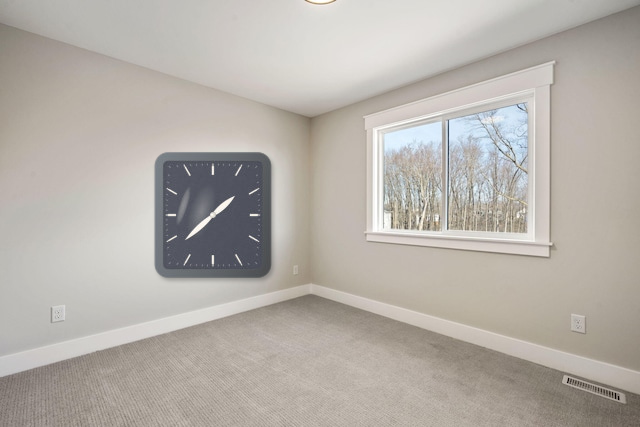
1:38
